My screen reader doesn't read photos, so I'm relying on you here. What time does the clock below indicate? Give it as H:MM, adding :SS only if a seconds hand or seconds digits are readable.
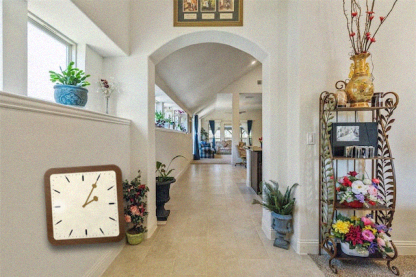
2:05
